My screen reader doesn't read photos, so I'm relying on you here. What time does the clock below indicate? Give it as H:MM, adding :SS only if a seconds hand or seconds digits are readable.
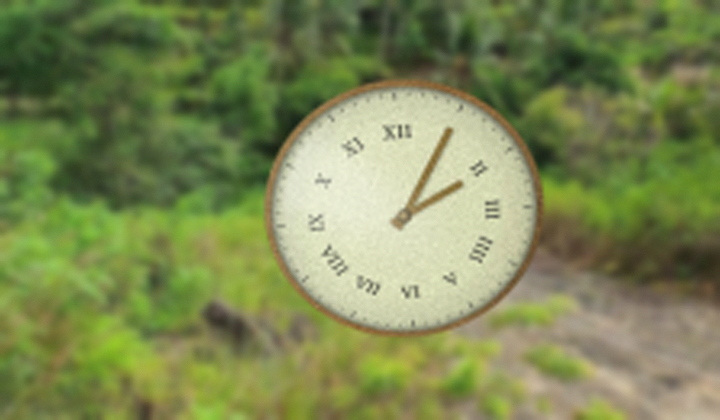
2:05
